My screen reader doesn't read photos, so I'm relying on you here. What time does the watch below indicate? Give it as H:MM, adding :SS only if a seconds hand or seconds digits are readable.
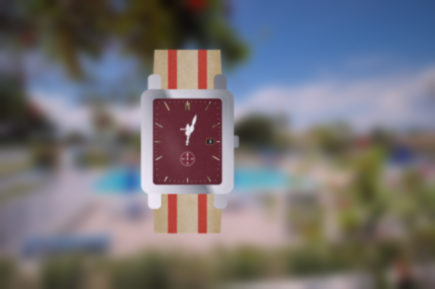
12:03
